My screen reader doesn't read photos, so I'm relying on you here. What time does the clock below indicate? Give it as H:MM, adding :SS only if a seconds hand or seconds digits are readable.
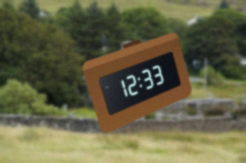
12:33
